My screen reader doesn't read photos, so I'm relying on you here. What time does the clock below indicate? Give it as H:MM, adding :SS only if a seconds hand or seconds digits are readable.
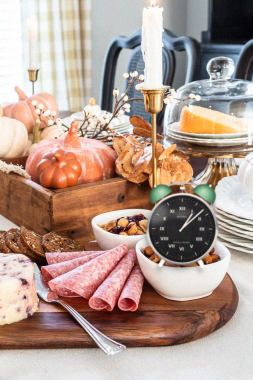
1:08
